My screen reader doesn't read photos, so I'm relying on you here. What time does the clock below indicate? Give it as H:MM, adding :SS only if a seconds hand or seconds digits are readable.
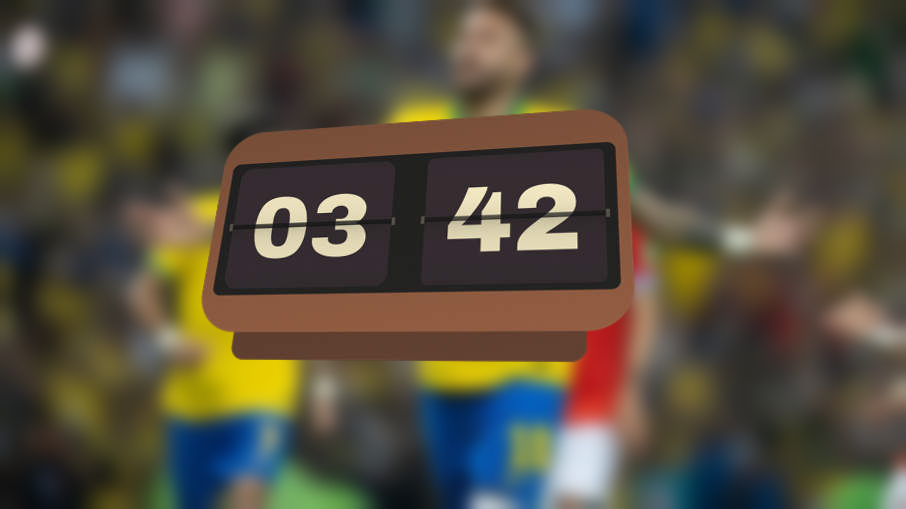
3:42
